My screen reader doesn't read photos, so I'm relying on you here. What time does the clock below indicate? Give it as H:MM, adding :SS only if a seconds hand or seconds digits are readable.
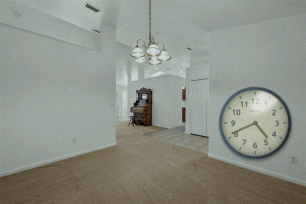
4:41
